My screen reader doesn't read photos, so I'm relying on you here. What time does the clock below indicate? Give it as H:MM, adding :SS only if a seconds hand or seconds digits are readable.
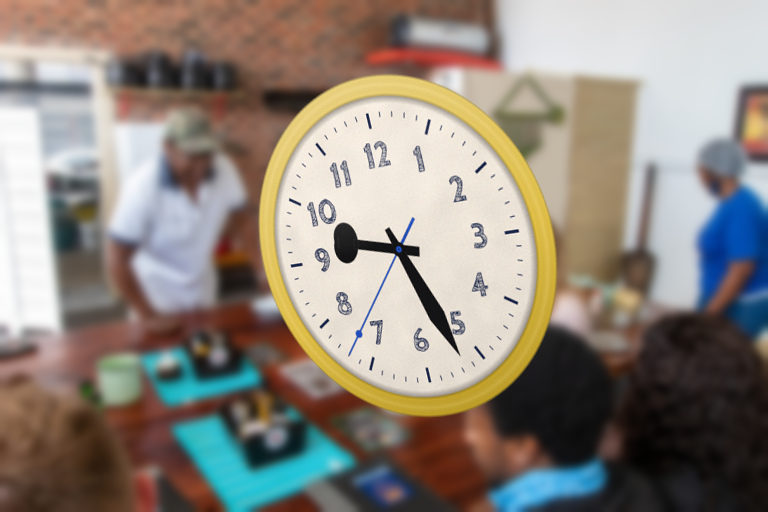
9:26:37
